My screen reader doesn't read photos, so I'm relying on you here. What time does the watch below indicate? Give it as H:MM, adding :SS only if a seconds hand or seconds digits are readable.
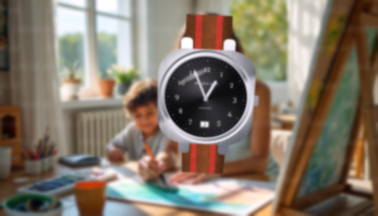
12:56
